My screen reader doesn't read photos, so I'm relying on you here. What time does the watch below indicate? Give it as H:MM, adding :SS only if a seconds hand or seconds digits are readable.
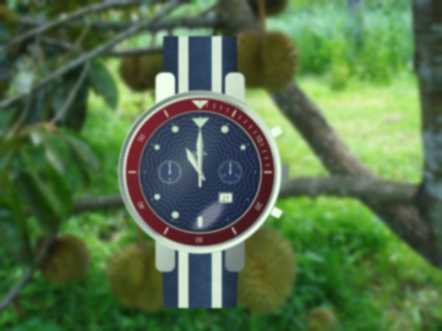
11:00
